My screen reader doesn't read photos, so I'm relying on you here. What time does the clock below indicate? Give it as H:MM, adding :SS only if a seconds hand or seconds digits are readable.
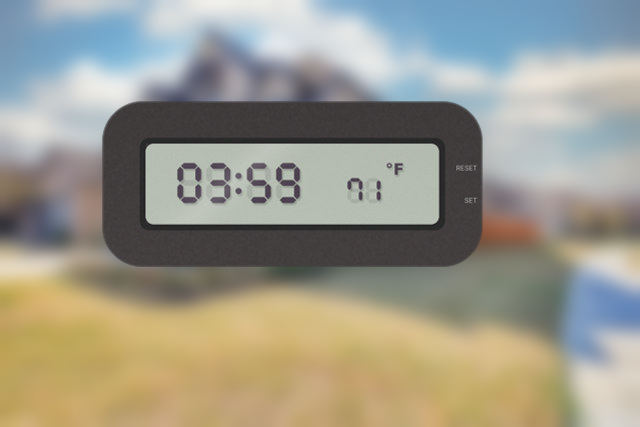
3:59
